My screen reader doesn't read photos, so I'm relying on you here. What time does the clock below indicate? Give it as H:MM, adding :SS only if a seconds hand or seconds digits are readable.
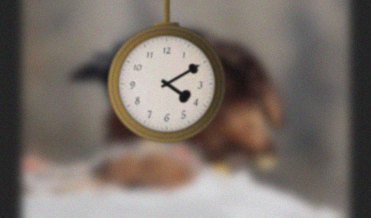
4:10
